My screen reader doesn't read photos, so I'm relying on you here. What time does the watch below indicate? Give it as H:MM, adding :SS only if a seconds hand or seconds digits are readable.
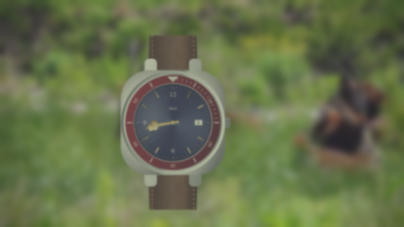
8:43
